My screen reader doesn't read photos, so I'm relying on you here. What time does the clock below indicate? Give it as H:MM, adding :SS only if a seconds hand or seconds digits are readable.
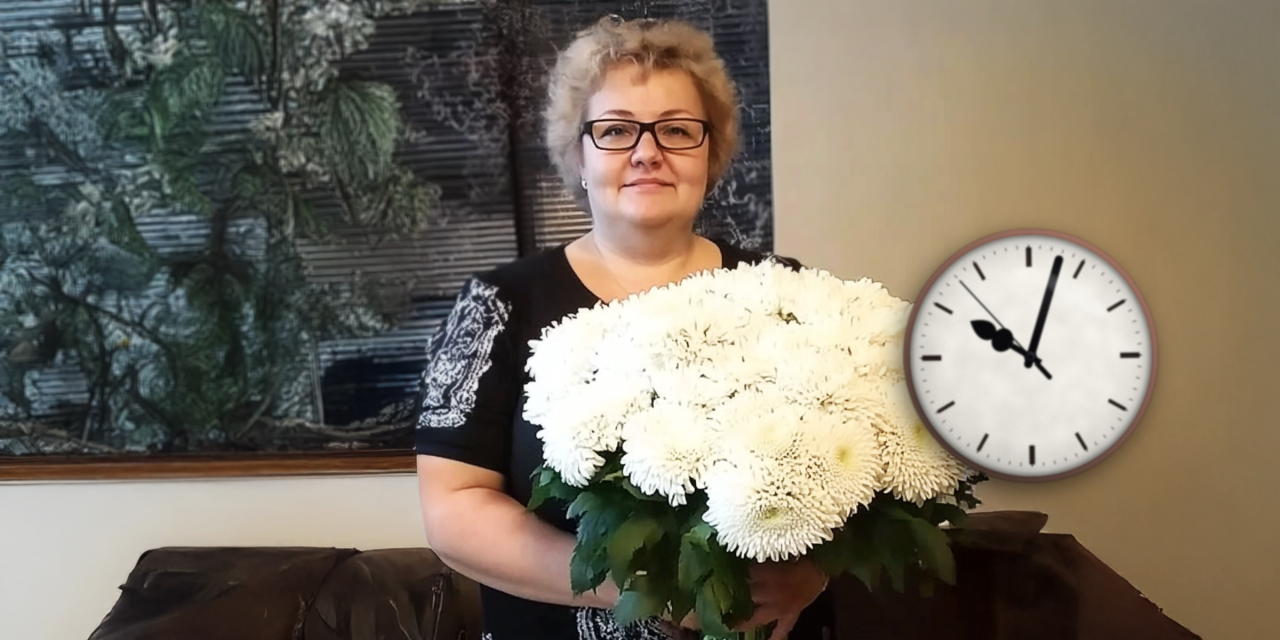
10:02:53
